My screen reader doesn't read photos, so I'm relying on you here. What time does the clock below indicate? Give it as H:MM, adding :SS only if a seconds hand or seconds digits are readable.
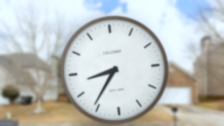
8:36
